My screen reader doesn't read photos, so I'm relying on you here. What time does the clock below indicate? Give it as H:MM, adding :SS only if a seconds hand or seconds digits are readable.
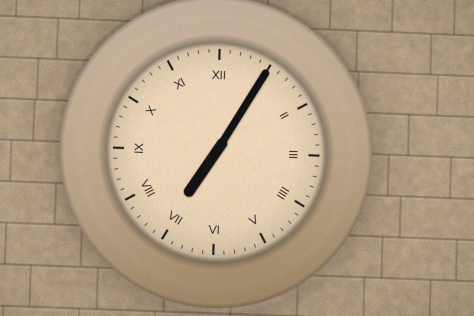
7:05
